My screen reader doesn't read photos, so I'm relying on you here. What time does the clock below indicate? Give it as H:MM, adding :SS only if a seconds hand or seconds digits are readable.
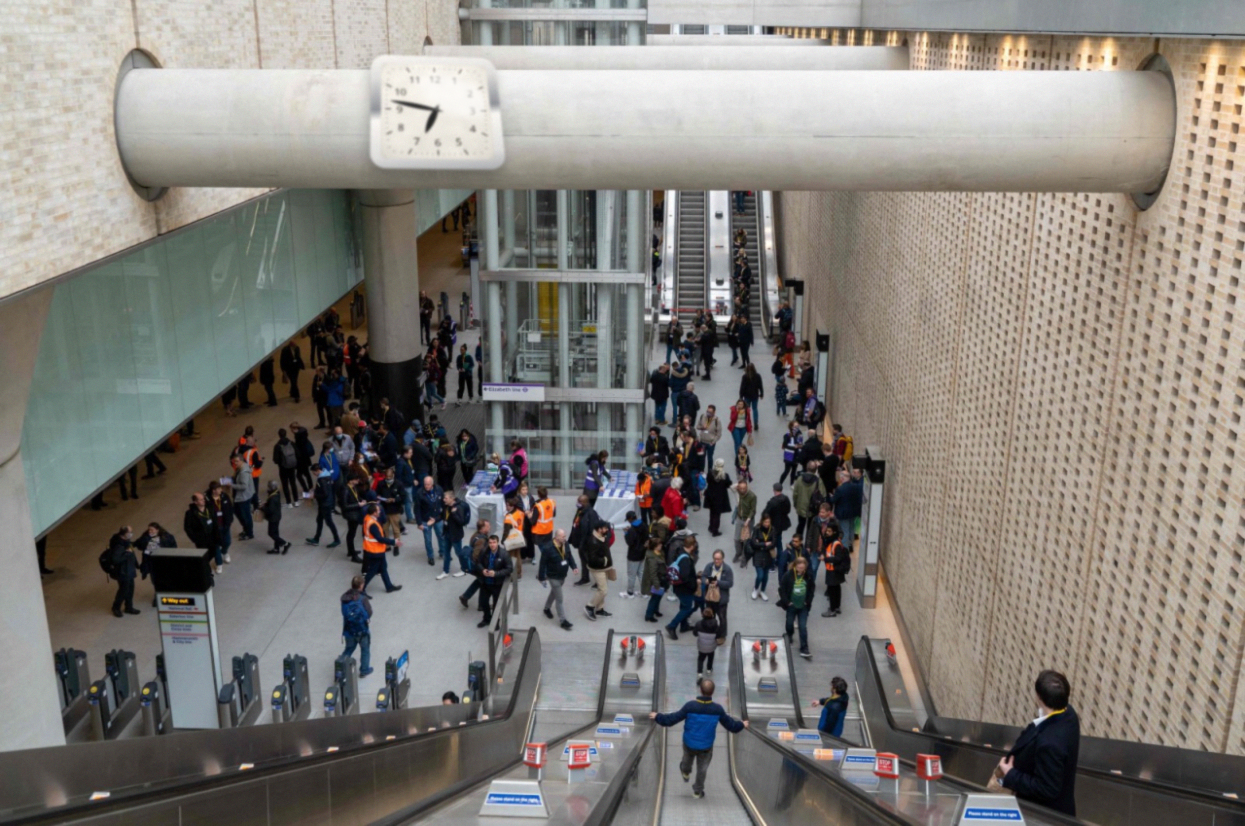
6:47
